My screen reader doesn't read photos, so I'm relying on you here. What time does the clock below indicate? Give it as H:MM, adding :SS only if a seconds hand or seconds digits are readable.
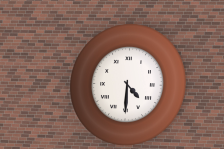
4:30
